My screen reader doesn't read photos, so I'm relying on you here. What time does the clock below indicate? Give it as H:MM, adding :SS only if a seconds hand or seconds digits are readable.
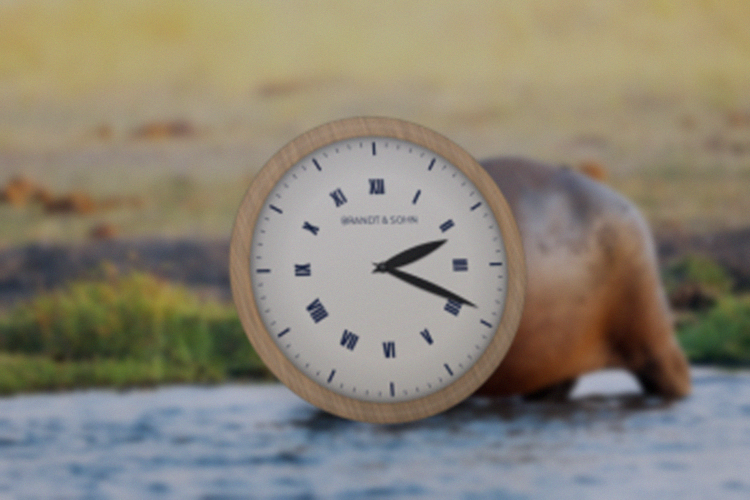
2:19
